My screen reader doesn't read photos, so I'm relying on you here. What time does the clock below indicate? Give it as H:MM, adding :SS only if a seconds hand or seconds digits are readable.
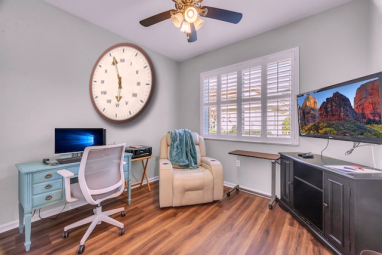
5:56
